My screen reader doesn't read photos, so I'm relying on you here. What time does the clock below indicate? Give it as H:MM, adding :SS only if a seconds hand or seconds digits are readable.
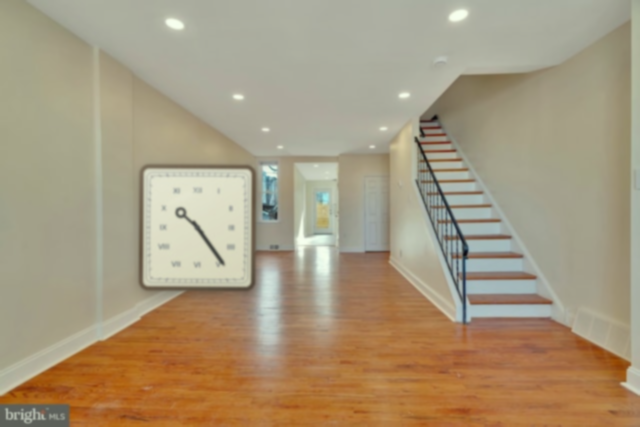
10:24
